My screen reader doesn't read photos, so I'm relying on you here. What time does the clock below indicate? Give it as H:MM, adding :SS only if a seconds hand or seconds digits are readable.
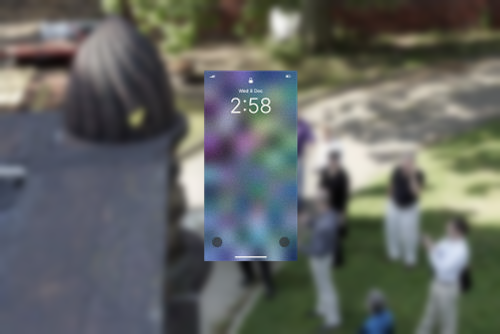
2:58
